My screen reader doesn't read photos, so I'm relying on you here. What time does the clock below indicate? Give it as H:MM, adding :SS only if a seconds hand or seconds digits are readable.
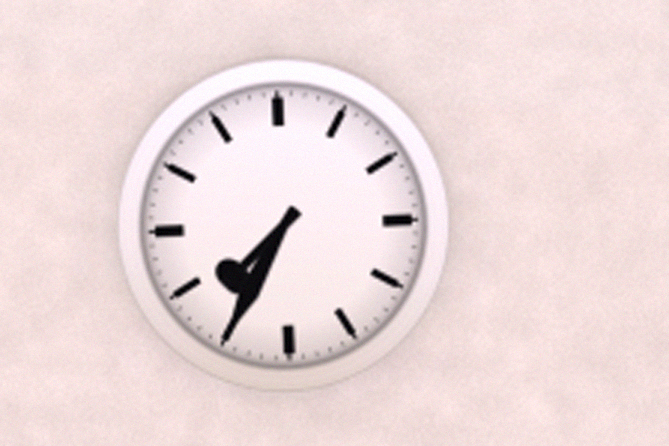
7:35
